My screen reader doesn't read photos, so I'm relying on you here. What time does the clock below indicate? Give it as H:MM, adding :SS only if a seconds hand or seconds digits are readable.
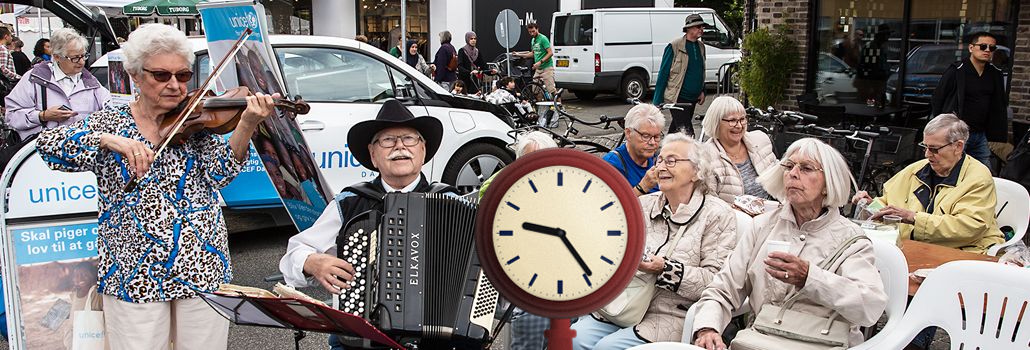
9:24
